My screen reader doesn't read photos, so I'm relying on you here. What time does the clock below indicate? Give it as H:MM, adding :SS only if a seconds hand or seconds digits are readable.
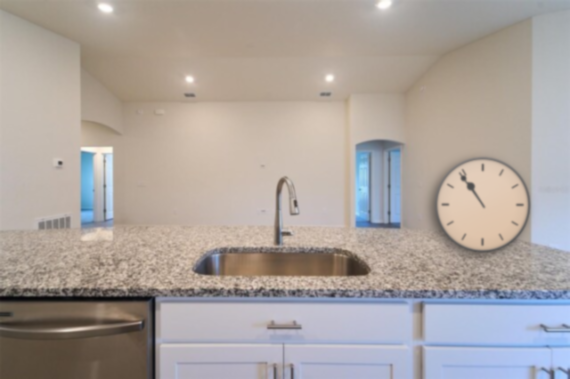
10:54
